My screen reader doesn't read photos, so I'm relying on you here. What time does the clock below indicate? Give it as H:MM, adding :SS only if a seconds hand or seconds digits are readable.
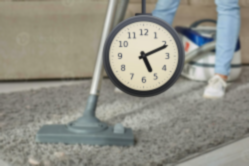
5:11
